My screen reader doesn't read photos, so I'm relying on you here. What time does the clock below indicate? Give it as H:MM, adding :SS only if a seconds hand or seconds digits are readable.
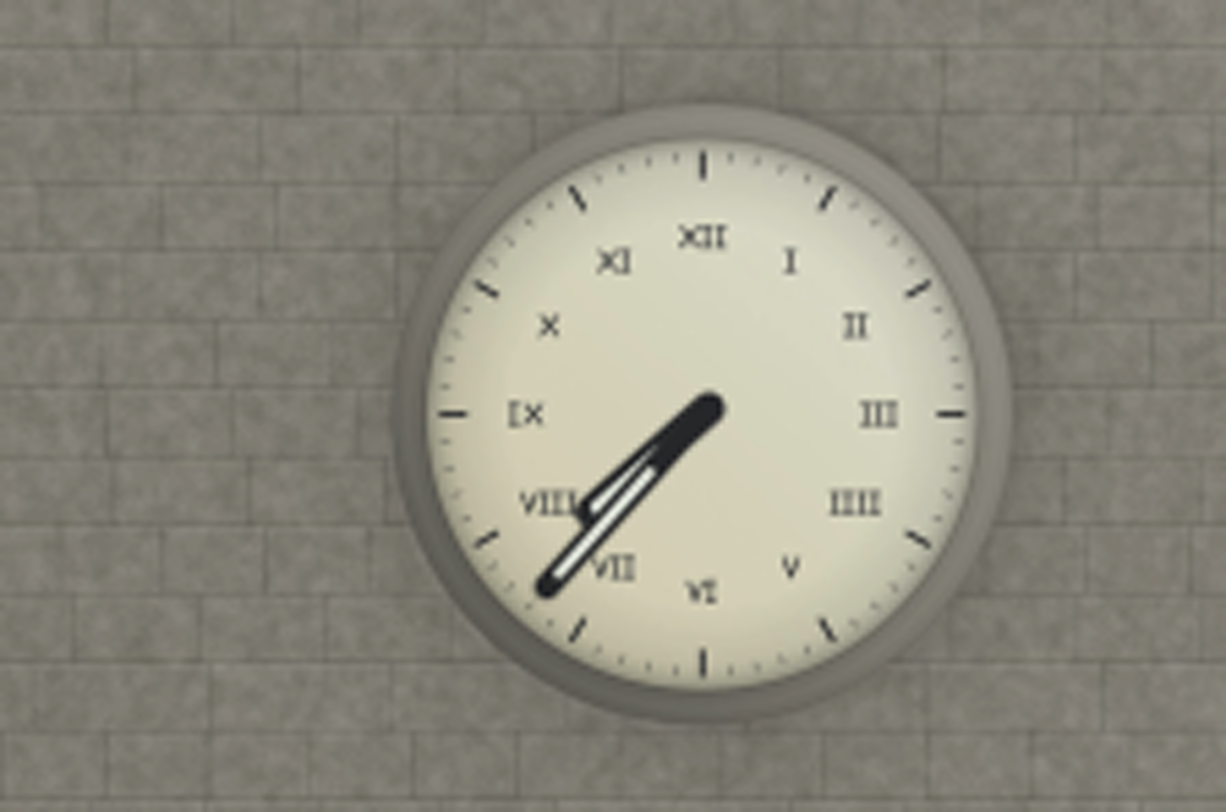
7:37
